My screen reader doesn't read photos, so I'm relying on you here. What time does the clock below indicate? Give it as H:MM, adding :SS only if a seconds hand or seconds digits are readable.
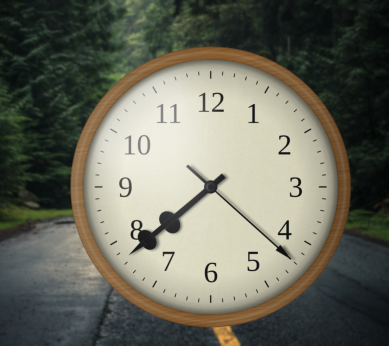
7:38:22
